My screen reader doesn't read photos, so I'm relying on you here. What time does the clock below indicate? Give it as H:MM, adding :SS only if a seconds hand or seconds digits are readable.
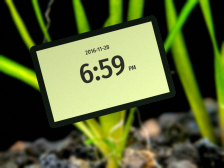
6:59
